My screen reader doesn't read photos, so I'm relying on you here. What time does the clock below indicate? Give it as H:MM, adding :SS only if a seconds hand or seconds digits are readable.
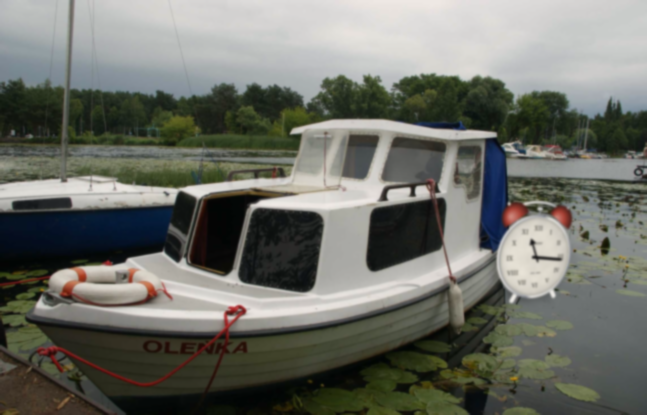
11:16
